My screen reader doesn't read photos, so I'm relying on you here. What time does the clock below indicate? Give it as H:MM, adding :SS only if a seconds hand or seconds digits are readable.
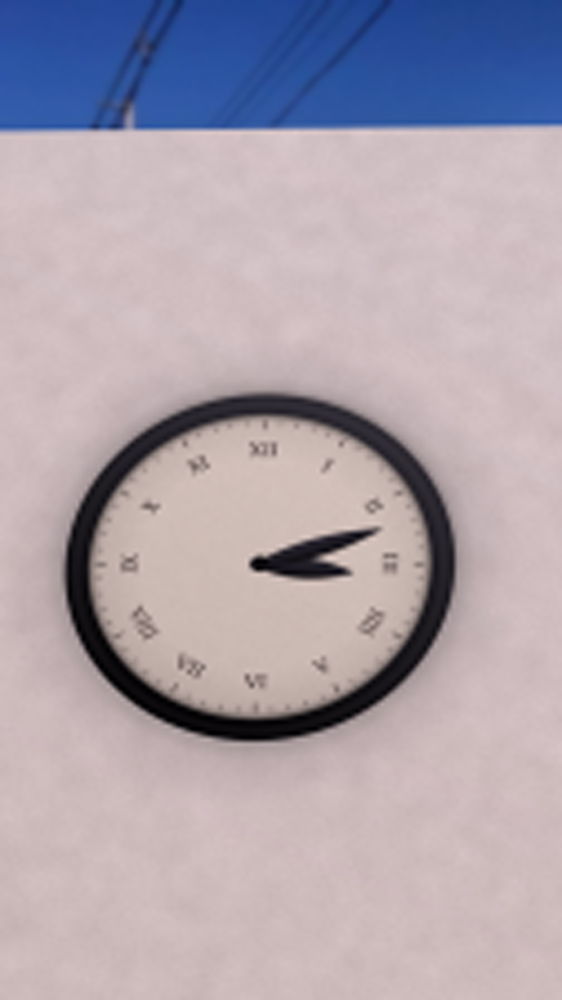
3:12
